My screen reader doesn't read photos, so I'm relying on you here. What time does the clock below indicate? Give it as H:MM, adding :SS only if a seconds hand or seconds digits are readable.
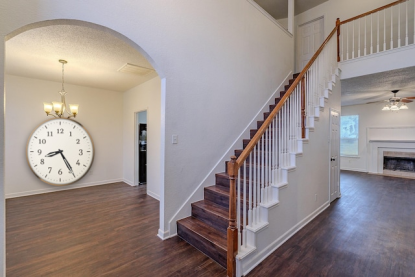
8:25
